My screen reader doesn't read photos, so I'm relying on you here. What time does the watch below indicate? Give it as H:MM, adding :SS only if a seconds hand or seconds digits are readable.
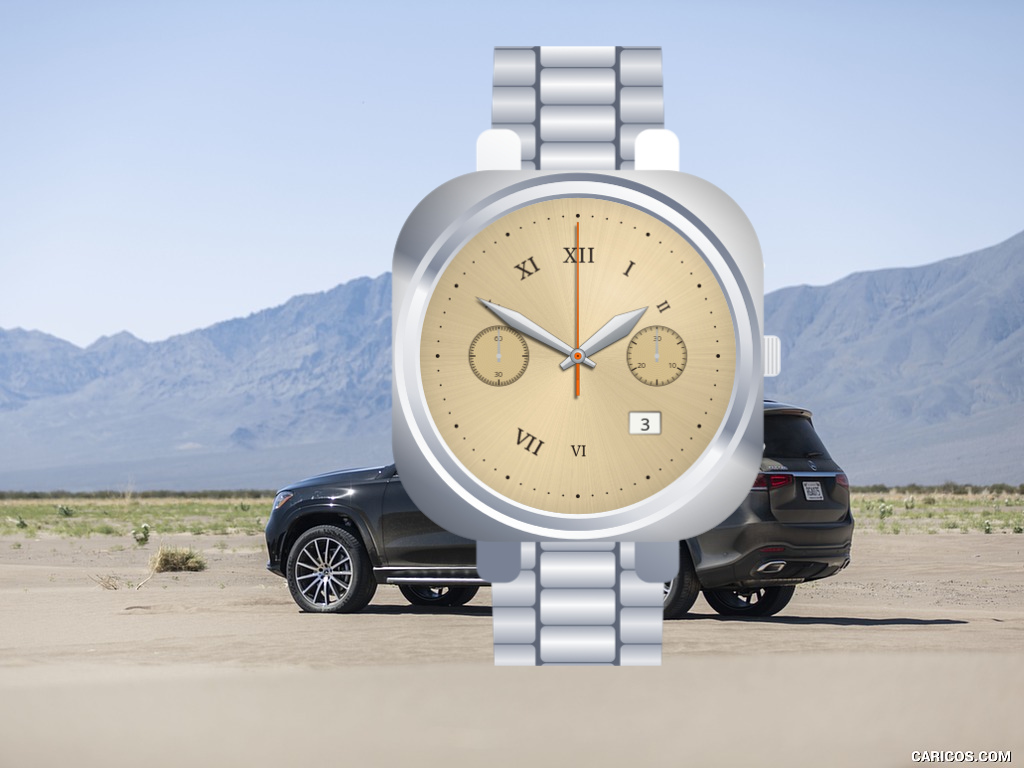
1:50
